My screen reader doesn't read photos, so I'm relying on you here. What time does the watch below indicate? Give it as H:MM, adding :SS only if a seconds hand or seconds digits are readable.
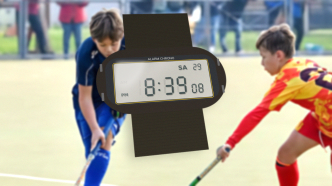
8:39:08
